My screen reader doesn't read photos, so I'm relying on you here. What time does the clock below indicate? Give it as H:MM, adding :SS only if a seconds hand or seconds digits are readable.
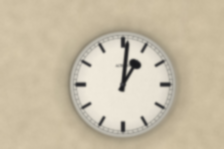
1:01
